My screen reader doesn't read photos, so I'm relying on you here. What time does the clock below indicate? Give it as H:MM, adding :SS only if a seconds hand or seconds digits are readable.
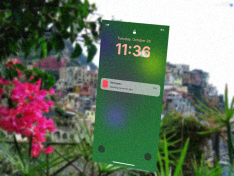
11:36
